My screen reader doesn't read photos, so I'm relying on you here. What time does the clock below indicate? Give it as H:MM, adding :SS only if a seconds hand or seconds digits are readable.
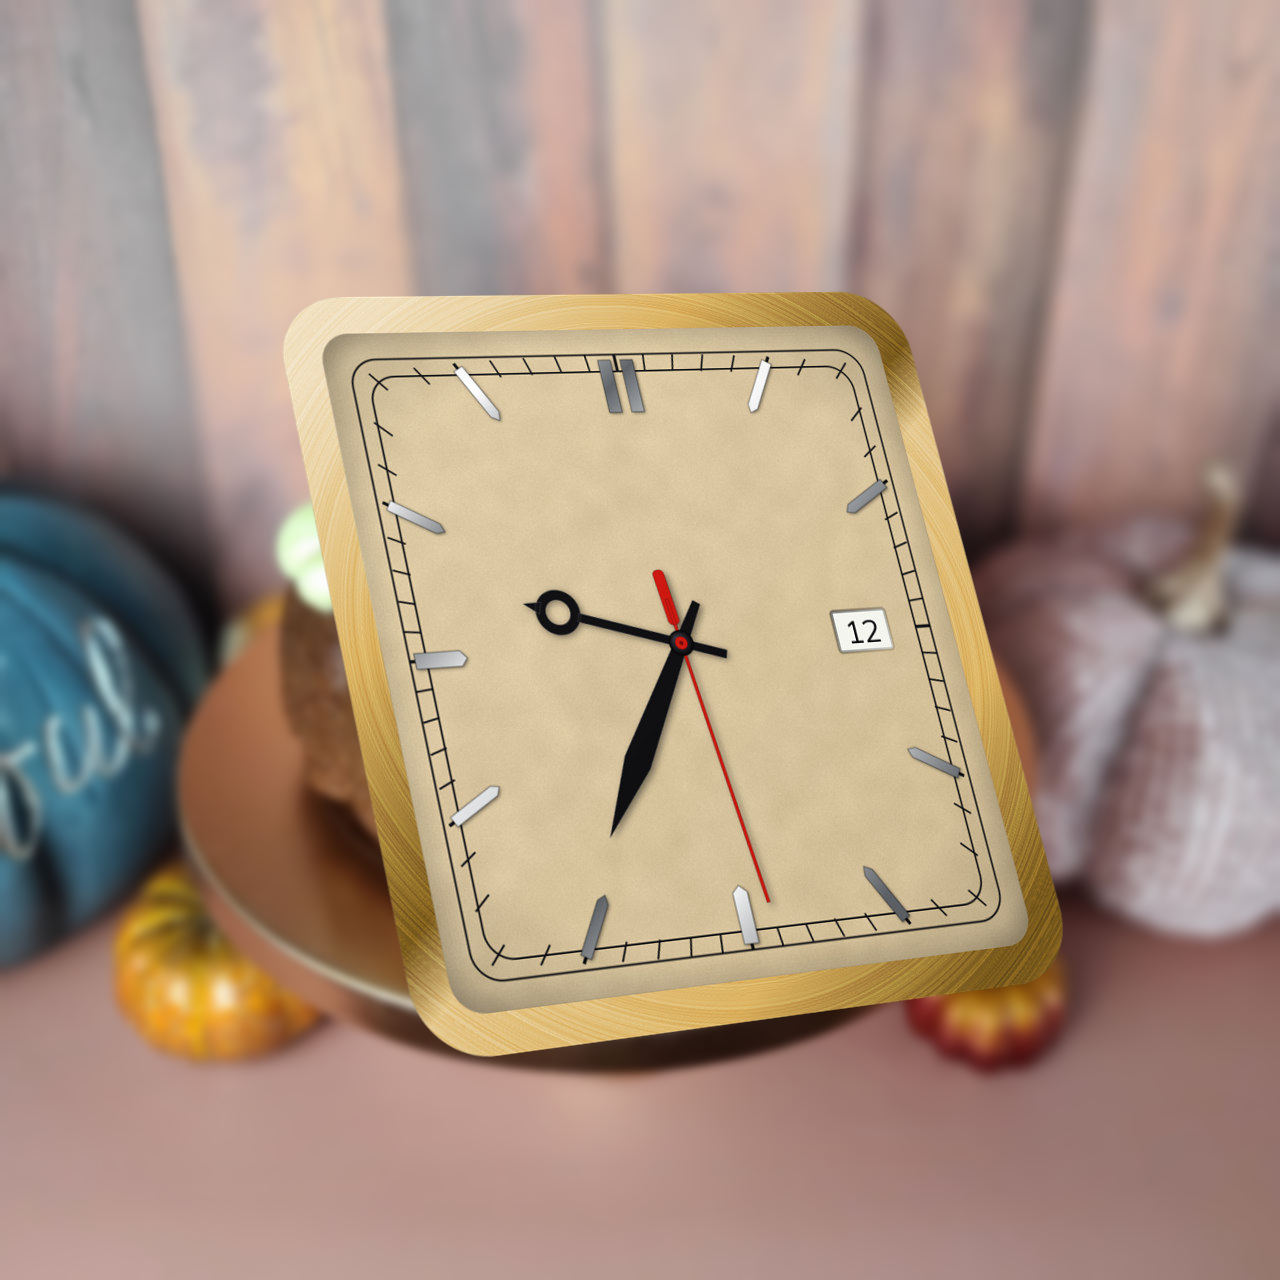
9:35:29
